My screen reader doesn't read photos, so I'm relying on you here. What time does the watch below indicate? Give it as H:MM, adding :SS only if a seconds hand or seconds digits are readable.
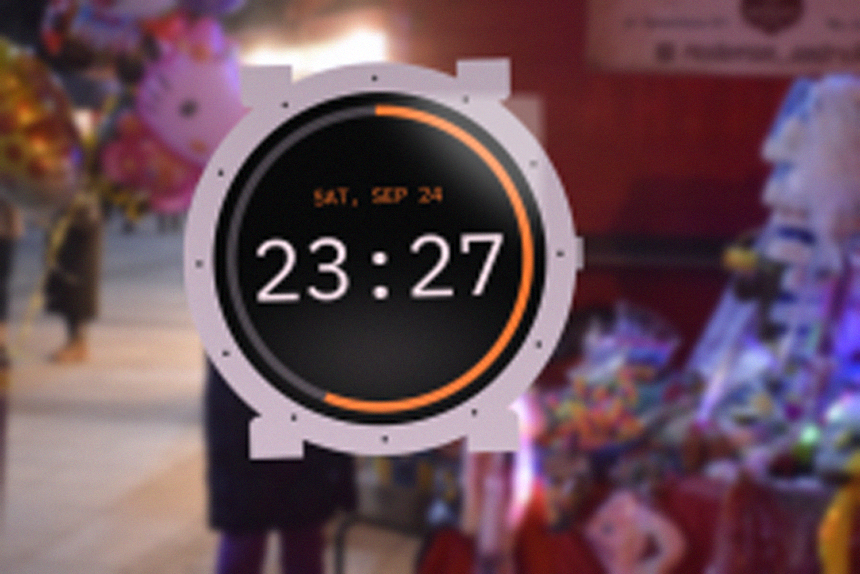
23:27
